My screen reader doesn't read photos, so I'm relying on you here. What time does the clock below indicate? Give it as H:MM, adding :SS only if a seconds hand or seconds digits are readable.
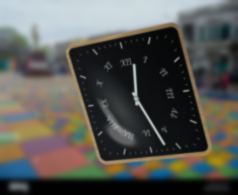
12:27
